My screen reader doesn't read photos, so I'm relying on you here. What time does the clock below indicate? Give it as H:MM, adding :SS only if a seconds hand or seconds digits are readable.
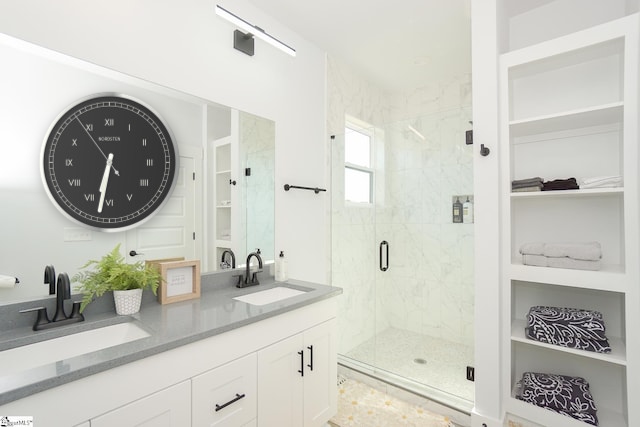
6:31:54
